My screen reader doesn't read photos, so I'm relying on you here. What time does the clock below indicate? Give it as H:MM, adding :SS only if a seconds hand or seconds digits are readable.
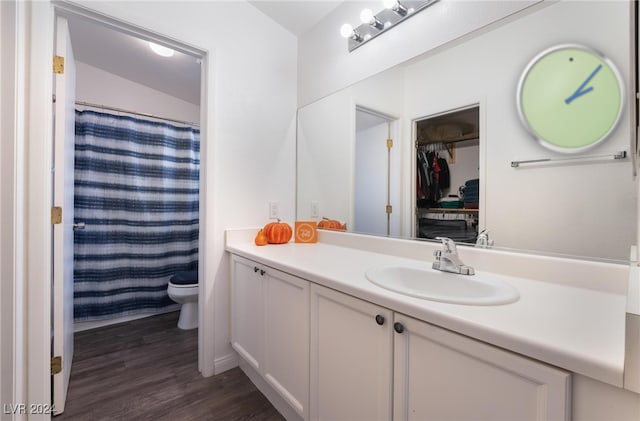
2:07
